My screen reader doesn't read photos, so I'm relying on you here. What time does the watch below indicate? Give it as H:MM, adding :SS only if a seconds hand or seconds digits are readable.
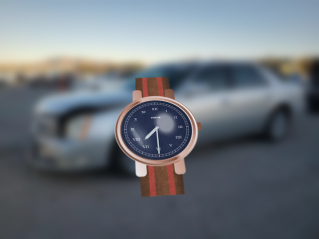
7:30
